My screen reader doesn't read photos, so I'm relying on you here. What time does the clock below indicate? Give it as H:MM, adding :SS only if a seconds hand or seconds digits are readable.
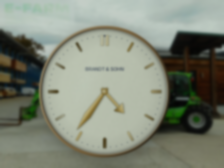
4:36
